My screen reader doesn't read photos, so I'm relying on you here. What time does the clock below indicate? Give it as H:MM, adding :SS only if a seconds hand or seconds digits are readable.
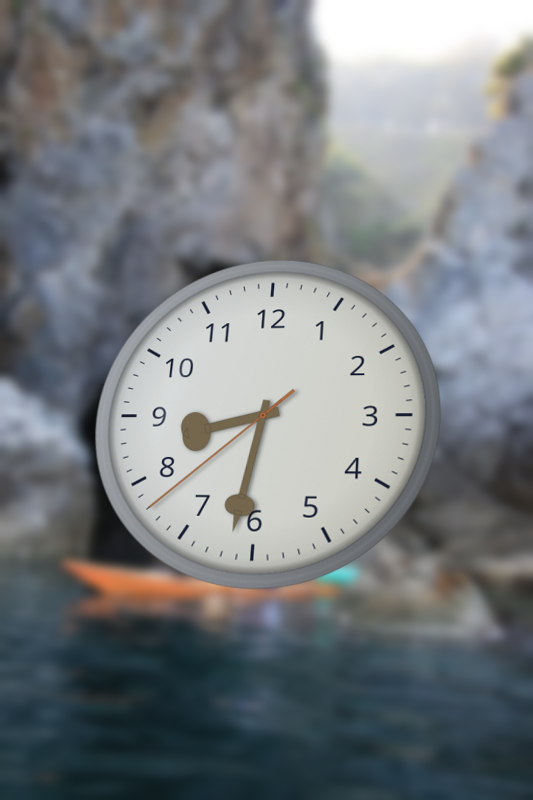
8:31:38
